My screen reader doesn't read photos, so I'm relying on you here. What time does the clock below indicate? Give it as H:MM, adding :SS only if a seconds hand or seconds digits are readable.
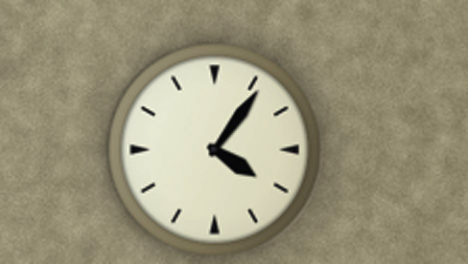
4:06
